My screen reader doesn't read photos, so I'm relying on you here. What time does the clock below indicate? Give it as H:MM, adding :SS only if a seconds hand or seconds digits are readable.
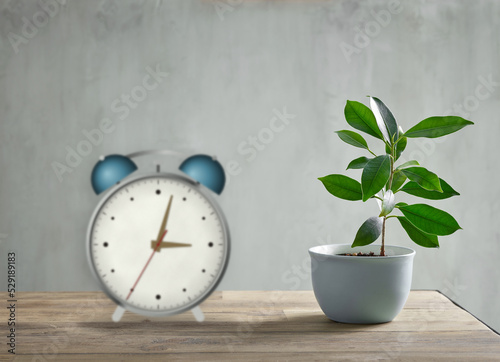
3:02:35
